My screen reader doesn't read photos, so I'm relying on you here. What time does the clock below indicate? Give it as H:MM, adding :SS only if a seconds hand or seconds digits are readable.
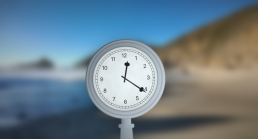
12:21
